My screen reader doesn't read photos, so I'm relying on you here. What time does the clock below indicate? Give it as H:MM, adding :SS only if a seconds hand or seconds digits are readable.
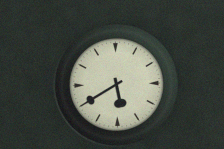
5:40
